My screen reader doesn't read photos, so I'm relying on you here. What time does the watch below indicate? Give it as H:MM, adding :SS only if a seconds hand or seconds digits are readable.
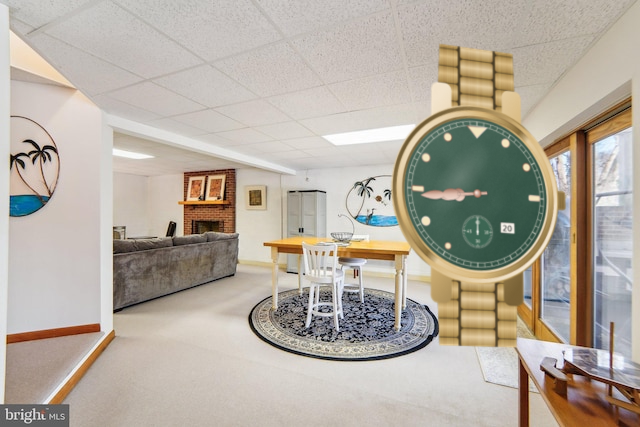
8:44
